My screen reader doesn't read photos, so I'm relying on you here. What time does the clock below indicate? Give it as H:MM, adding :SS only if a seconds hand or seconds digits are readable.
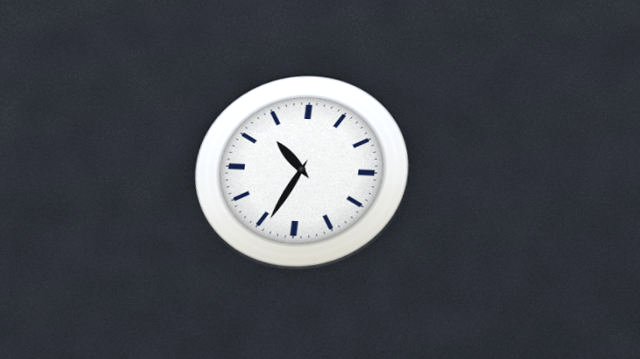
10:34
